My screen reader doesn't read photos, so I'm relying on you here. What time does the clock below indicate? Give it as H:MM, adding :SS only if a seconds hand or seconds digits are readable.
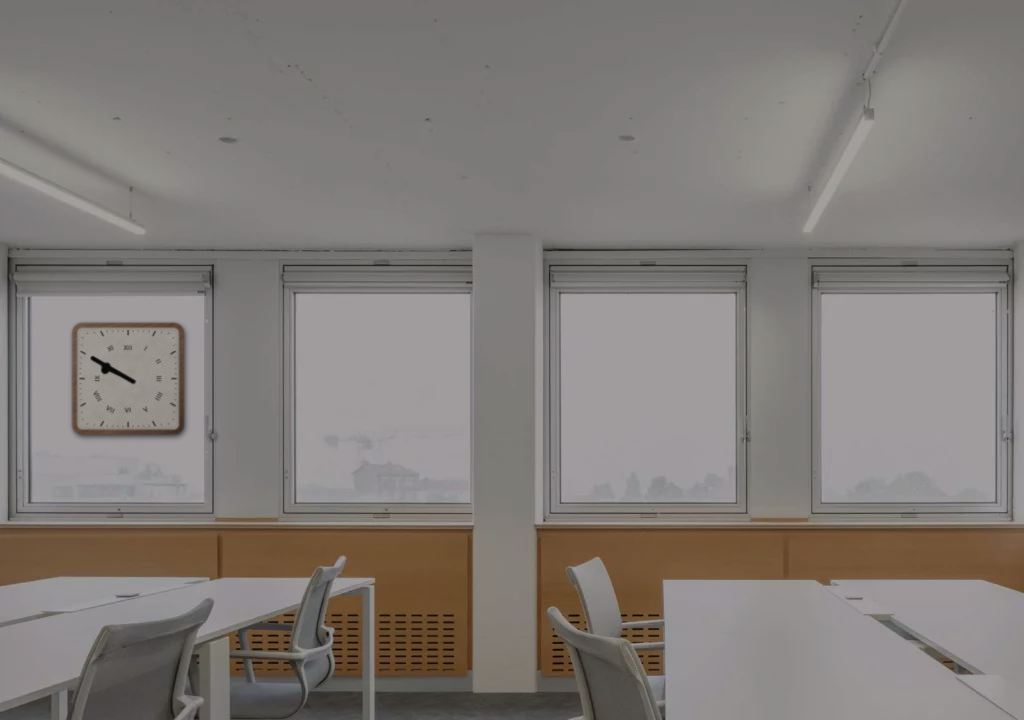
9:50
